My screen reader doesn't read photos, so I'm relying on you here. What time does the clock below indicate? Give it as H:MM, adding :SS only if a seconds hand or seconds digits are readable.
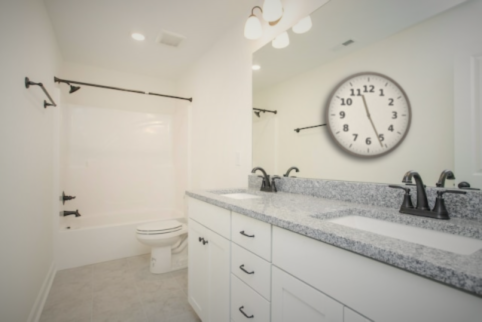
11:26
